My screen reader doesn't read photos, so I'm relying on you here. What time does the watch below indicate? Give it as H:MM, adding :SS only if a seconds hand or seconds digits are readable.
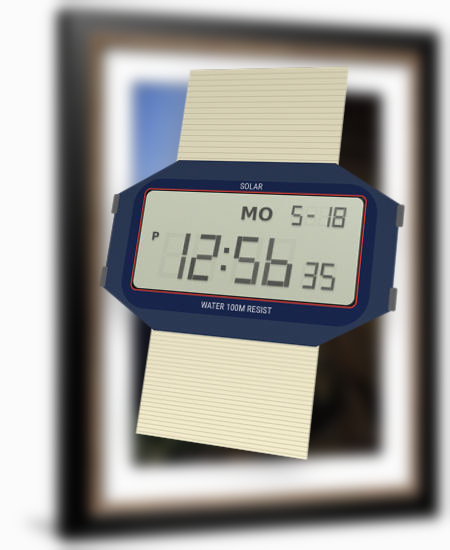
12:56:35
